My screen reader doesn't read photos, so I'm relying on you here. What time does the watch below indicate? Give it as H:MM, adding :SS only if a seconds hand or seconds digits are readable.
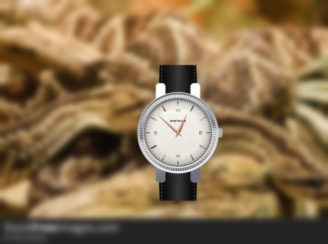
12:52
